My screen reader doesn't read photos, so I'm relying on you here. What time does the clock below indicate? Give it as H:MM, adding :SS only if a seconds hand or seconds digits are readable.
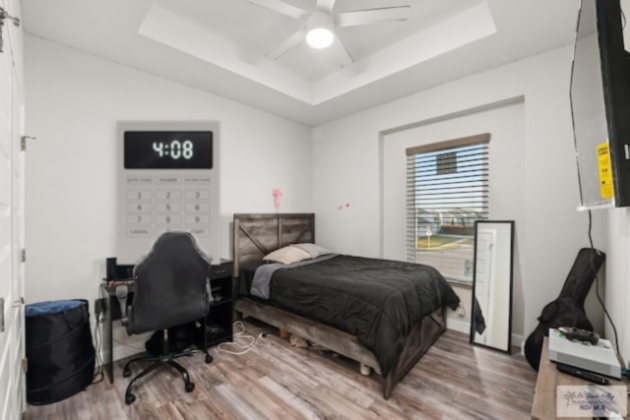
4:08
